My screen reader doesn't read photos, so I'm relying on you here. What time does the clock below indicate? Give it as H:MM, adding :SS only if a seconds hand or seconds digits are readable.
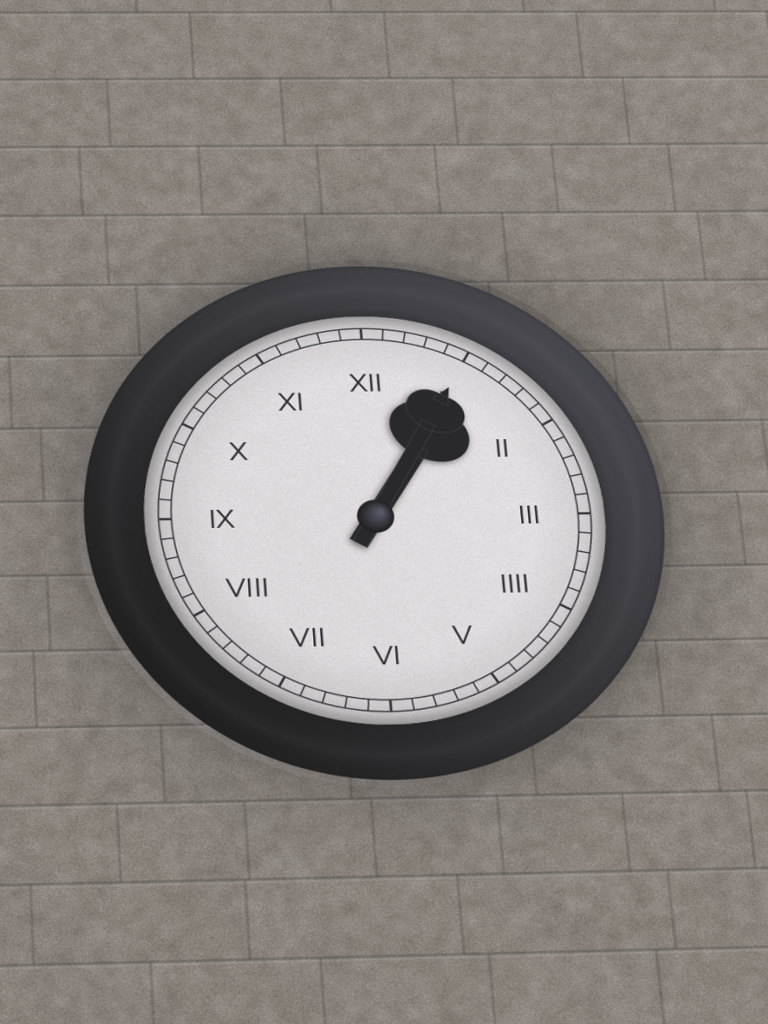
1:05
